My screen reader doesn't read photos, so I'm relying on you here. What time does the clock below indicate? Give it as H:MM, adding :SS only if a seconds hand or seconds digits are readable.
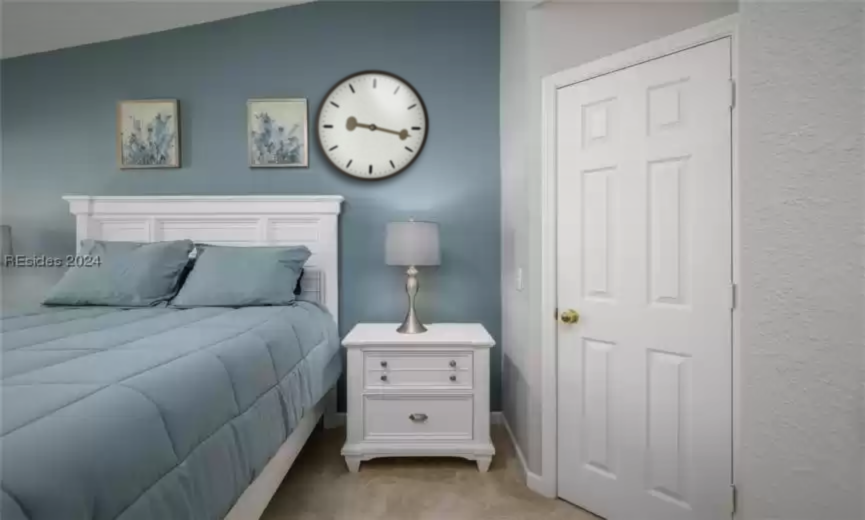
9:17
